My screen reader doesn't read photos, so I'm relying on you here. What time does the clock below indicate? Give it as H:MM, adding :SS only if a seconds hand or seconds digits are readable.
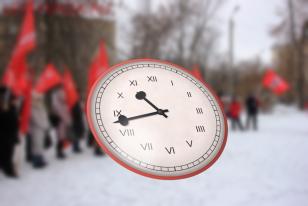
10:43
